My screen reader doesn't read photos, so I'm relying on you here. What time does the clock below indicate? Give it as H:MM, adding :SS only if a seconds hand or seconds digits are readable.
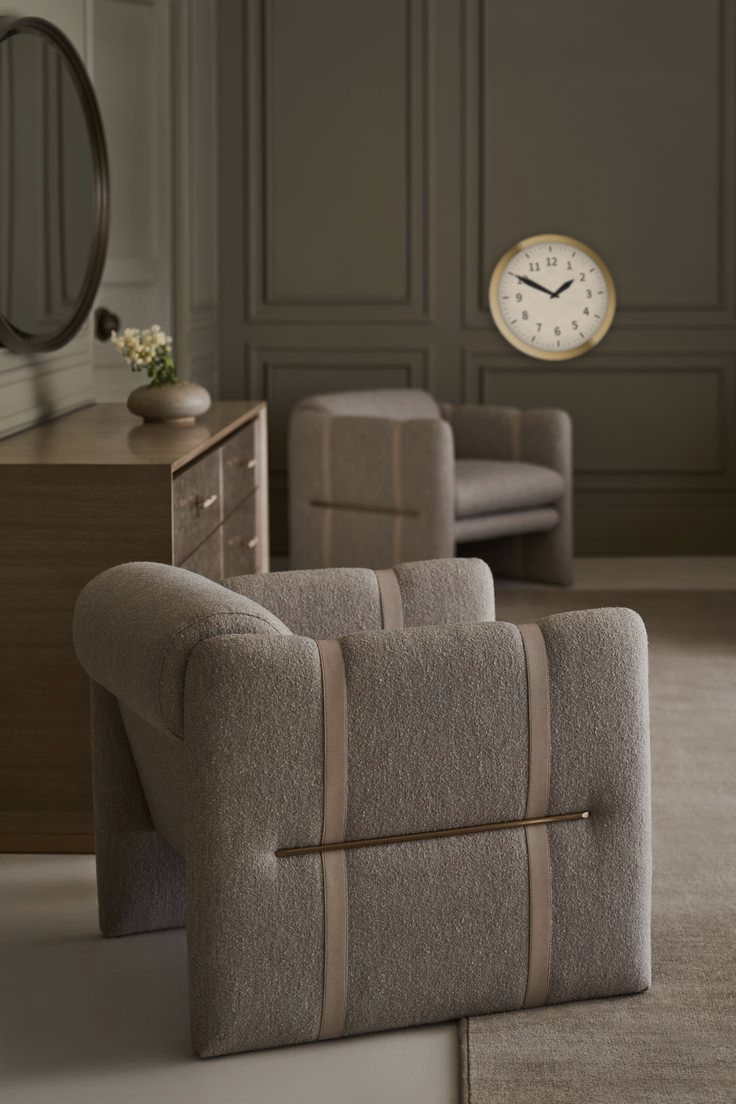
1:50
